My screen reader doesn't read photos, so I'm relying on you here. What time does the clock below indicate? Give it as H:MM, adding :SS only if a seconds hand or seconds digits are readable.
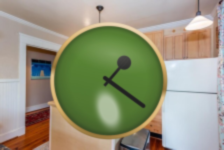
1:21
